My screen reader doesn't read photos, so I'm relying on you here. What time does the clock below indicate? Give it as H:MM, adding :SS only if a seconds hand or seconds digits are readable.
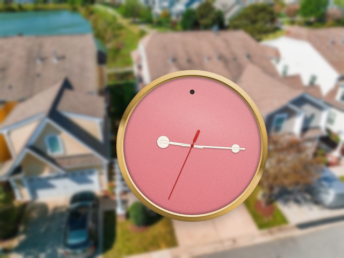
9:15:34
